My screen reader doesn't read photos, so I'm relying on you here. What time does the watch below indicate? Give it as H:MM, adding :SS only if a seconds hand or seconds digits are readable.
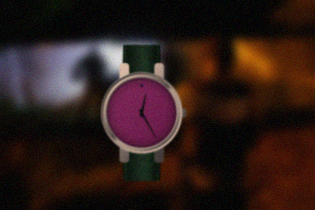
12:25
